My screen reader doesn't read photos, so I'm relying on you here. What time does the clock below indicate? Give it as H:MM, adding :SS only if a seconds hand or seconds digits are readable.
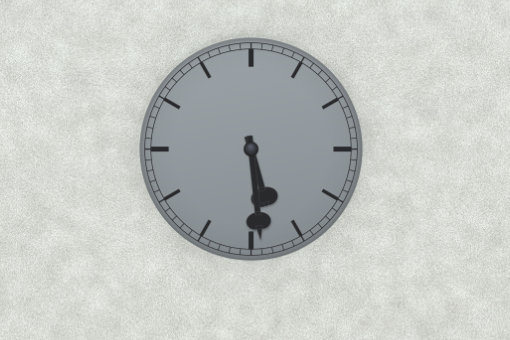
5:29
